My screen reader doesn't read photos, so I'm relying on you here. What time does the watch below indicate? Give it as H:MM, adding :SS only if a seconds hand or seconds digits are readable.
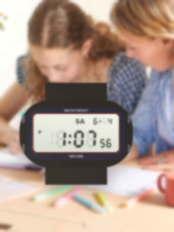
1:07
